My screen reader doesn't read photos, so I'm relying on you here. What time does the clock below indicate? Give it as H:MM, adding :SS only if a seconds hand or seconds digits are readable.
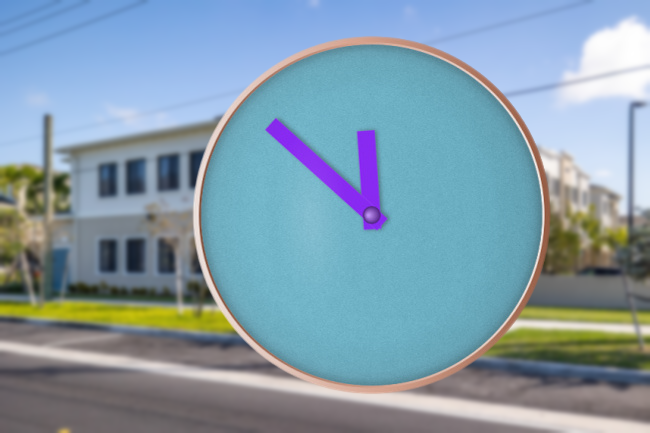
11:52
